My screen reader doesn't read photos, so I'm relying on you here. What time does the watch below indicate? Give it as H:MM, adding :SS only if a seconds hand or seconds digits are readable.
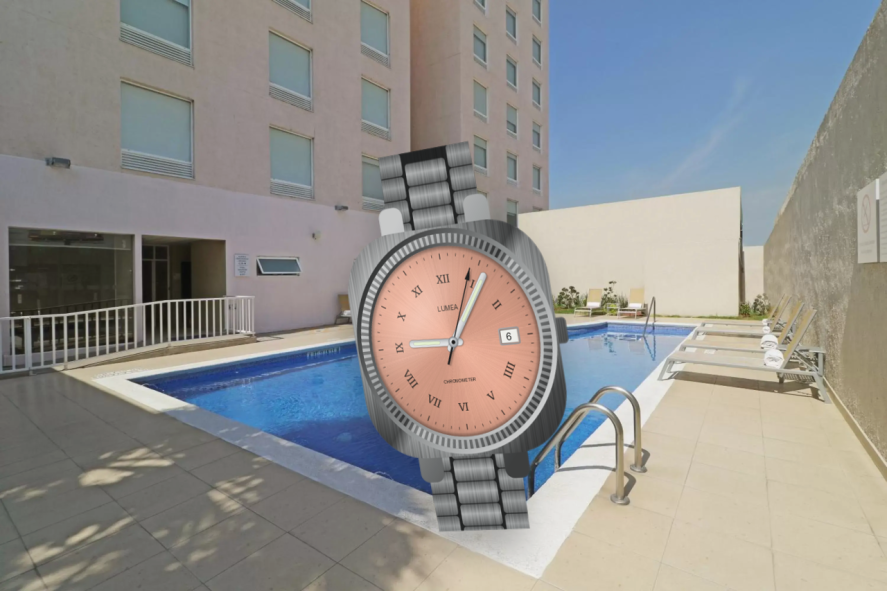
9:06:04
